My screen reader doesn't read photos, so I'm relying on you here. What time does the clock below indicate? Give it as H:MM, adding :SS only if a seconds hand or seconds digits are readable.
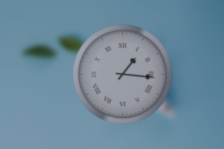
1:16
